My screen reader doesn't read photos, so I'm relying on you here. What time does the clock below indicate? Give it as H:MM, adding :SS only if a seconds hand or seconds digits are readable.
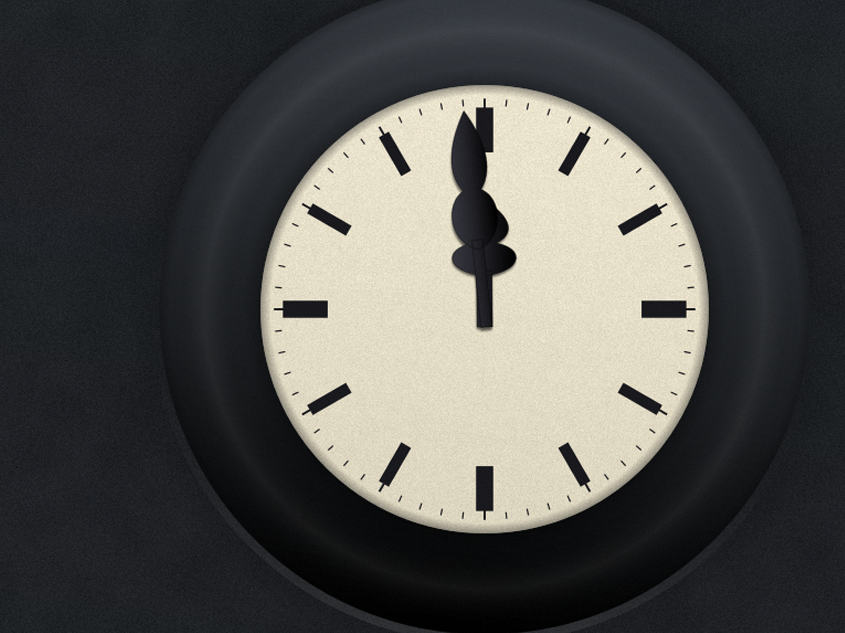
11:59
